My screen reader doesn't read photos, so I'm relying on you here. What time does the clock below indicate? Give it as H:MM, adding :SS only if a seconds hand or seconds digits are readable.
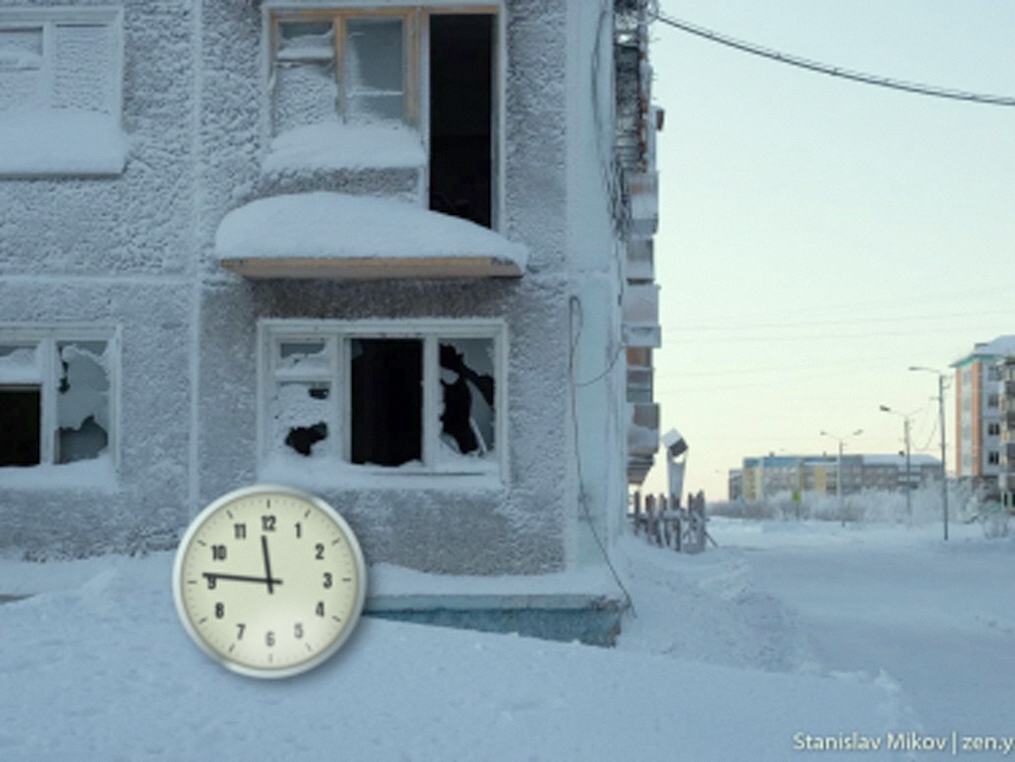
11:46
